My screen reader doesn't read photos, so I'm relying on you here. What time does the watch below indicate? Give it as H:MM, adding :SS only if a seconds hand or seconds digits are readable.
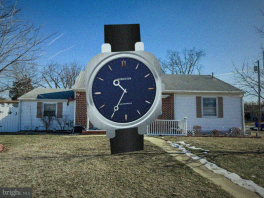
10:35
